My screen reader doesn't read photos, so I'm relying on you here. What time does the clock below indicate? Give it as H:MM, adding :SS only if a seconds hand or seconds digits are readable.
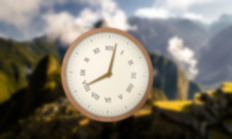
8:02
